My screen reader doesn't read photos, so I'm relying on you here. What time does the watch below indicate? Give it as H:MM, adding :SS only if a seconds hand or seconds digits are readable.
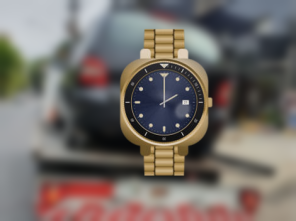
2:00
